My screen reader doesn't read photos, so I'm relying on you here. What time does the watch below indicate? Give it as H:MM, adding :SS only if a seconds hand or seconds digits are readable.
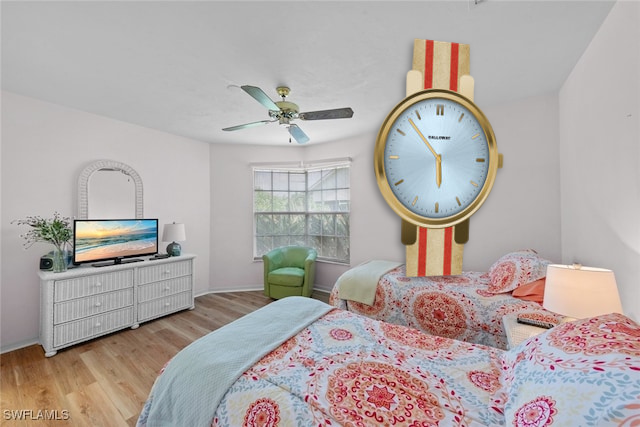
5:53
